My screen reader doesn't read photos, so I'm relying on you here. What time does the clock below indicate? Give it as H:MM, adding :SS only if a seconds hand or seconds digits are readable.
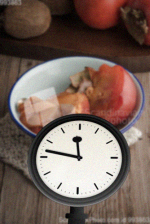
11:47
